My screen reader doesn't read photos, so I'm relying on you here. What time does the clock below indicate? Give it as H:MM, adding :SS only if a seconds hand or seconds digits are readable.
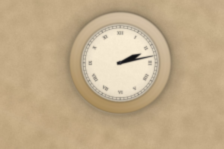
2:13
